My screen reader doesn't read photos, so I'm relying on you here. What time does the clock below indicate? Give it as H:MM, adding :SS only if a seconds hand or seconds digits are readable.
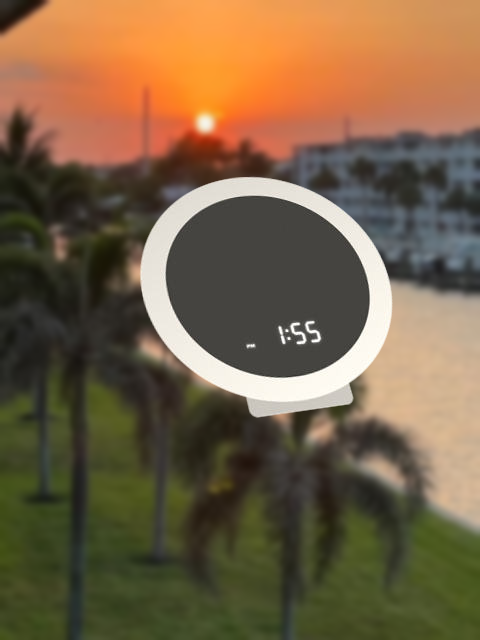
1:55
